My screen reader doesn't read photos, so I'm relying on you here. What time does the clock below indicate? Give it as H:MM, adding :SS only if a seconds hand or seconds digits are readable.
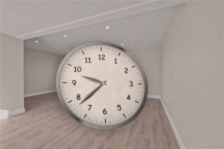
9:38
